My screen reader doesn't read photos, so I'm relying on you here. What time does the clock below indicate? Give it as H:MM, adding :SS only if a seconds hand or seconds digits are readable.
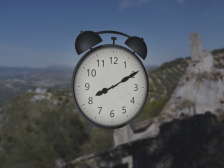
8:10
